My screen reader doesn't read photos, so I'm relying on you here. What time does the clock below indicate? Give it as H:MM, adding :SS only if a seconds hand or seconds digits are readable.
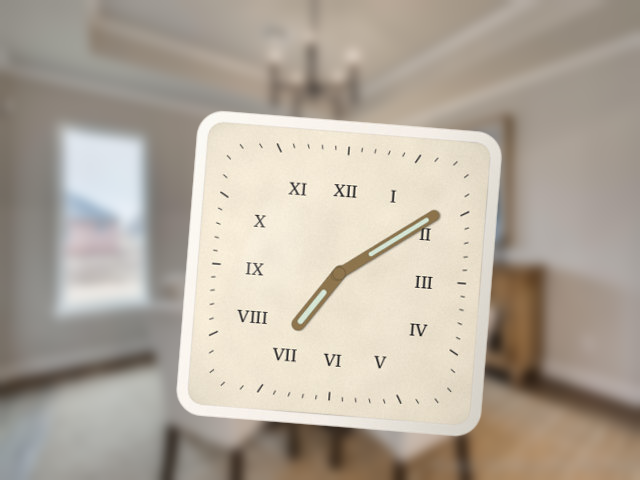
7:09
